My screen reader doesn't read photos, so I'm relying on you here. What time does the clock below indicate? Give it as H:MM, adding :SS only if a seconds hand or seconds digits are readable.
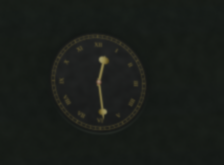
12:29
